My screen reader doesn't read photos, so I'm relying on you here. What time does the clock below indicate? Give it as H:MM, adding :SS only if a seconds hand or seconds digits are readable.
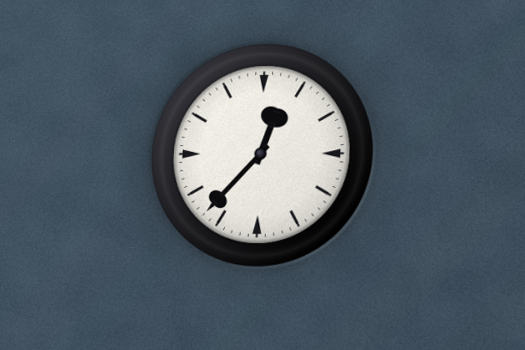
12:37
